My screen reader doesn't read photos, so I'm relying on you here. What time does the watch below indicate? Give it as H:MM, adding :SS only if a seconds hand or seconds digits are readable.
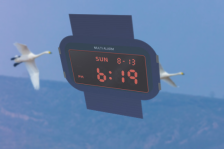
6:19
